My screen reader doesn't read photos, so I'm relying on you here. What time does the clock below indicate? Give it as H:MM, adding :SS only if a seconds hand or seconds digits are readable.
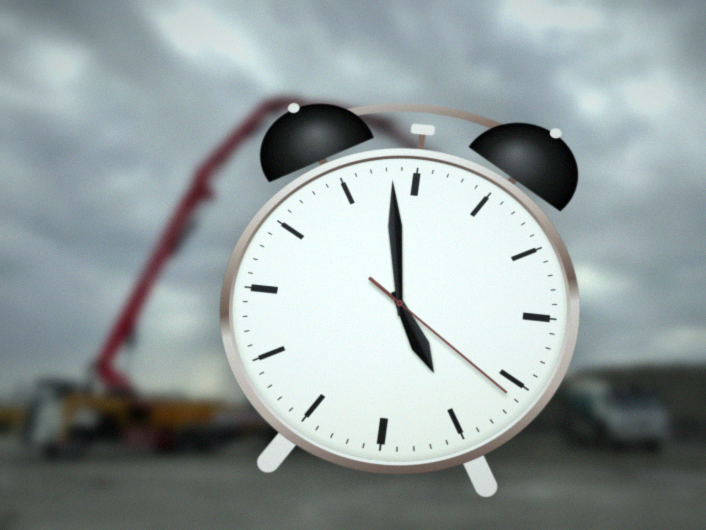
4:58:21
